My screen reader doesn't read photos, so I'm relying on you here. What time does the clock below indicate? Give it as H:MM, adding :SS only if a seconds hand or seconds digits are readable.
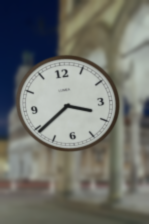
3:39
